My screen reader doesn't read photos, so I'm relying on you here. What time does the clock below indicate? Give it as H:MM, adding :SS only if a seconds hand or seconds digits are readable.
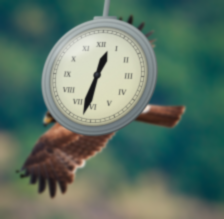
12:32
